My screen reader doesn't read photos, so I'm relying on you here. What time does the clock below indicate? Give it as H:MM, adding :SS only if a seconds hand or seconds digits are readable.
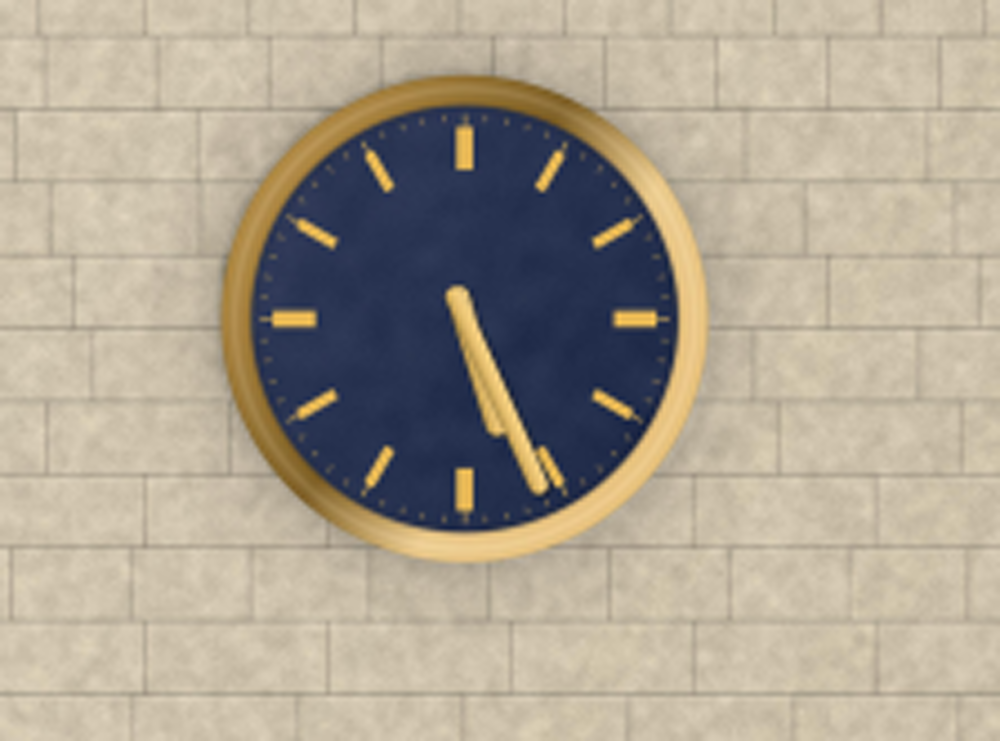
5:26
